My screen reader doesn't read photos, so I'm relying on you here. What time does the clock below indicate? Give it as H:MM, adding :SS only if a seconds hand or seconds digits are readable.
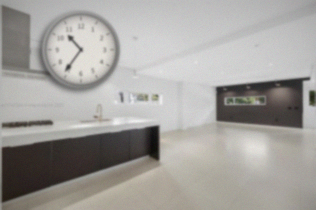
10:36
